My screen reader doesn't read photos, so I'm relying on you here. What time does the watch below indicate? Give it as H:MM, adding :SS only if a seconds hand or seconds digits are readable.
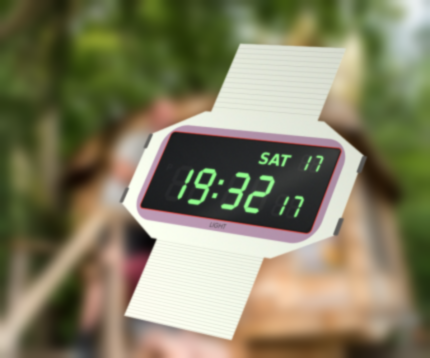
19:32:17
